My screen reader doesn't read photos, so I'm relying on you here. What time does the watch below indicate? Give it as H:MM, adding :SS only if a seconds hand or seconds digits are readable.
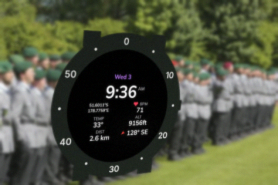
9:36
